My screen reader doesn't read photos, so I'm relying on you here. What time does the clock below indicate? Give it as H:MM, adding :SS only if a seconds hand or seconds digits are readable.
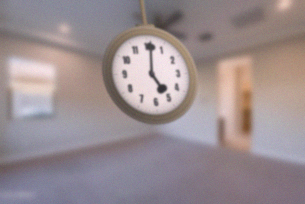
5:01
